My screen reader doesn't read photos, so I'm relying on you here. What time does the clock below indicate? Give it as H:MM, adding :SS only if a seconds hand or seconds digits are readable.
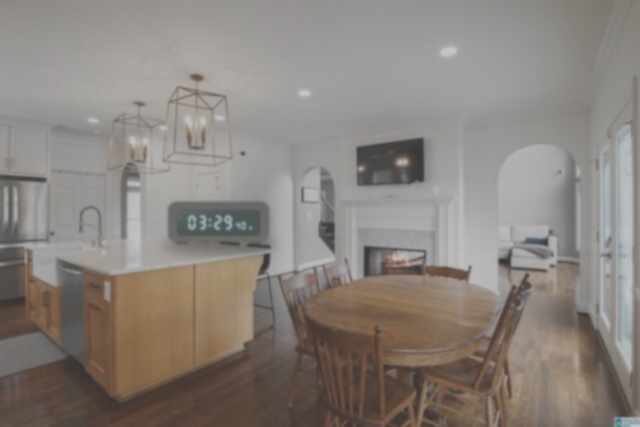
3:29
